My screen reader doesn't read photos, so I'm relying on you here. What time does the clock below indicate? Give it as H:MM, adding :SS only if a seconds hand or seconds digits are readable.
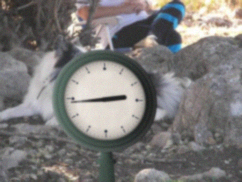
2:44
